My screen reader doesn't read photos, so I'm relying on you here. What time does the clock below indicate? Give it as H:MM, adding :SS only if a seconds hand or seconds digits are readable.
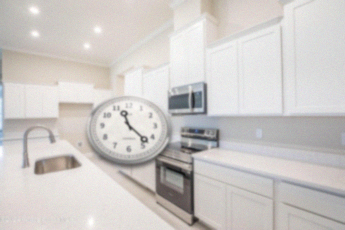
11:23
